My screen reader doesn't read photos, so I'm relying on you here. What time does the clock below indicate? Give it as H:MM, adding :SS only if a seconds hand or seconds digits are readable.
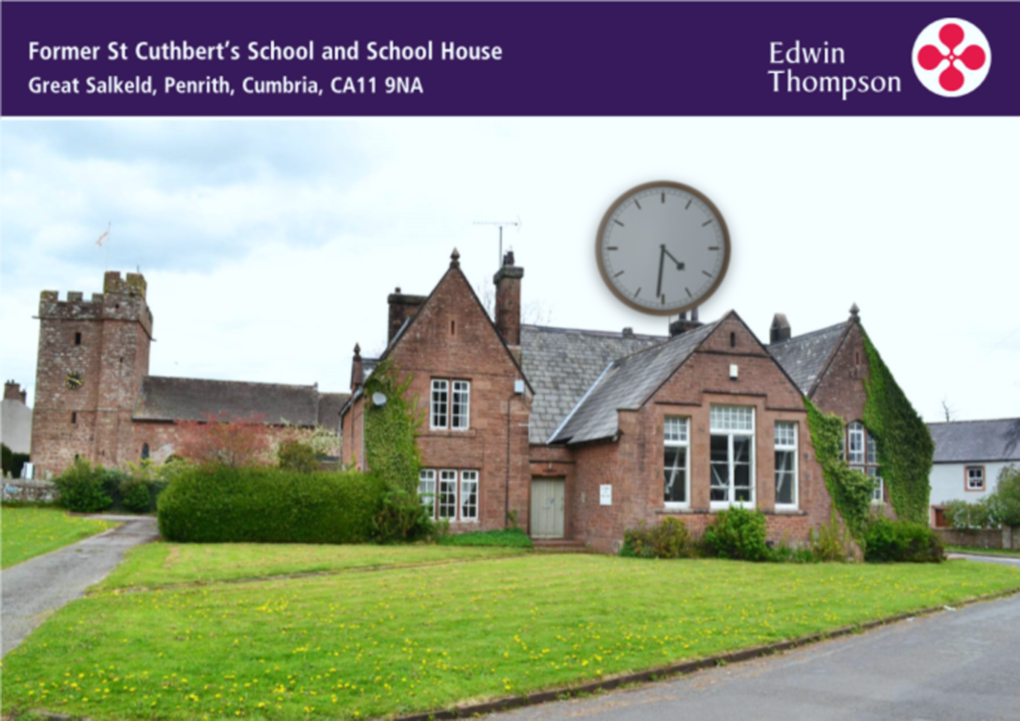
4:31
